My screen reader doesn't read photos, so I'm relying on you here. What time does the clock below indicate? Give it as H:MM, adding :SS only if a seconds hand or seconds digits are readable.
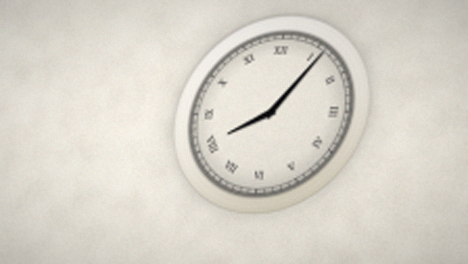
8:06
